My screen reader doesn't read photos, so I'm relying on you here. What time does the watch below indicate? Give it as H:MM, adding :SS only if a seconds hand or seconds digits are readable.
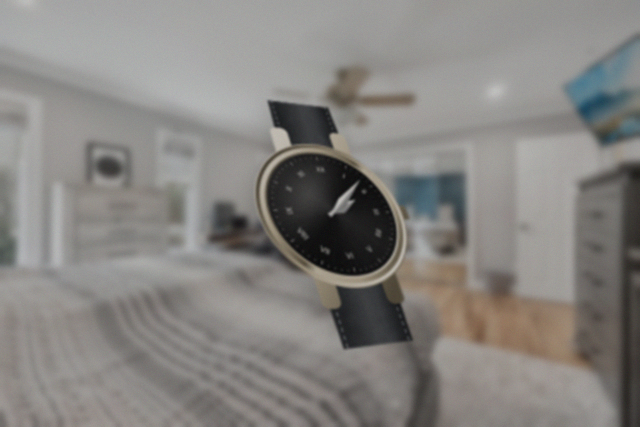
2:08
